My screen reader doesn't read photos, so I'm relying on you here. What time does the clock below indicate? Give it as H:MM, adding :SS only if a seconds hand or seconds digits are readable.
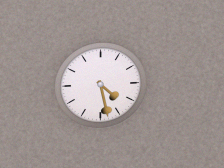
4:28
